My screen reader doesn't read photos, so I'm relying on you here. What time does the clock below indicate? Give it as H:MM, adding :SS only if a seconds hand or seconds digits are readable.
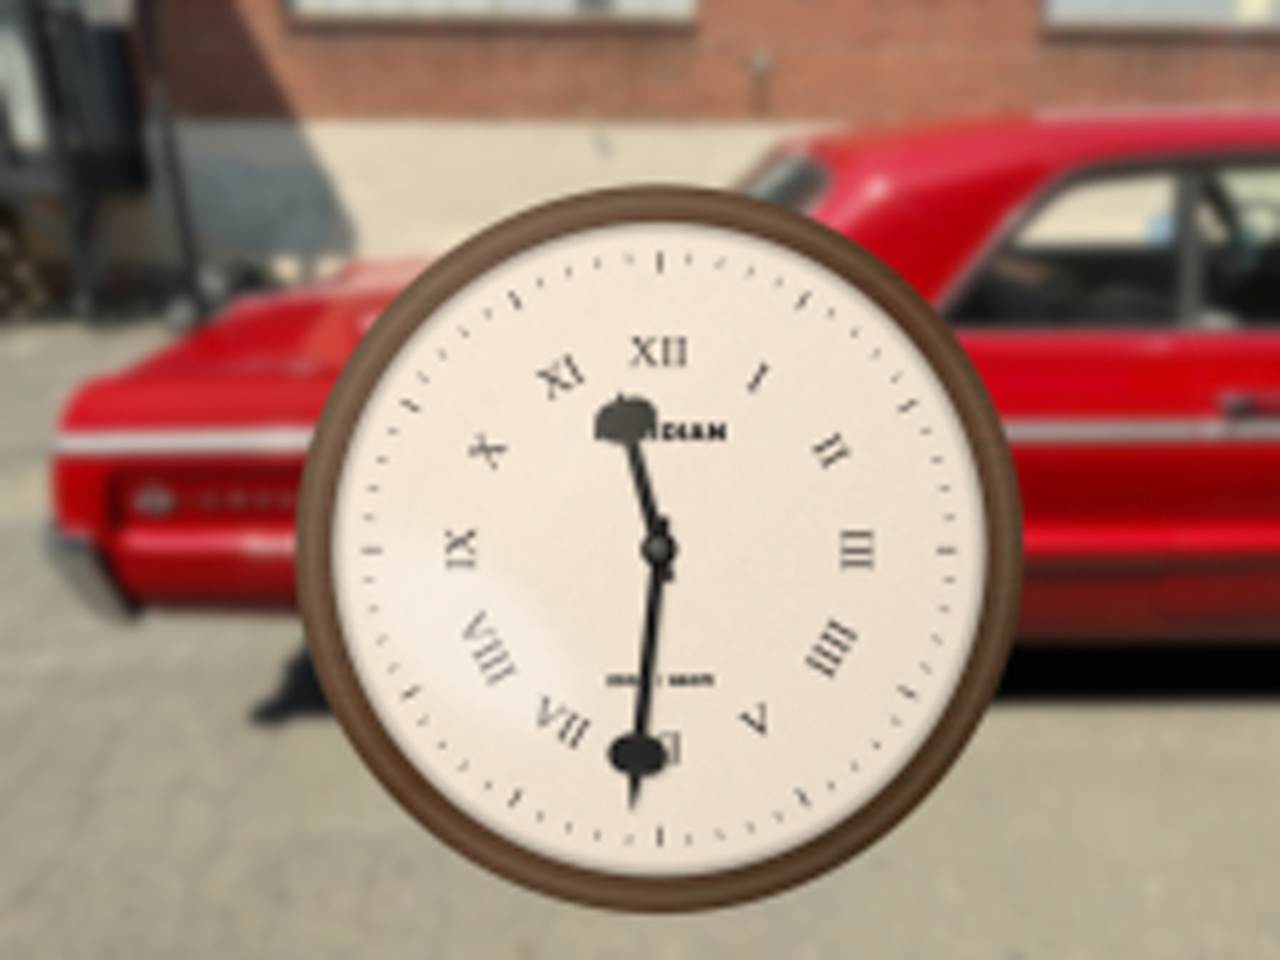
11:31
